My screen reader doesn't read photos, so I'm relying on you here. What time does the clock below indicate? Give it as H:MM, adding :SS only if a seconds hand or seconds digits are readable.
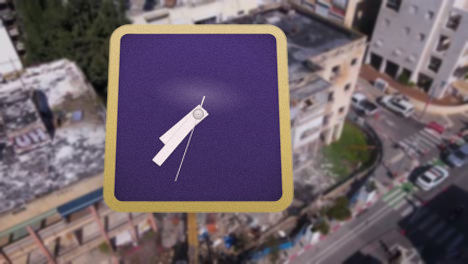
7:36:33
